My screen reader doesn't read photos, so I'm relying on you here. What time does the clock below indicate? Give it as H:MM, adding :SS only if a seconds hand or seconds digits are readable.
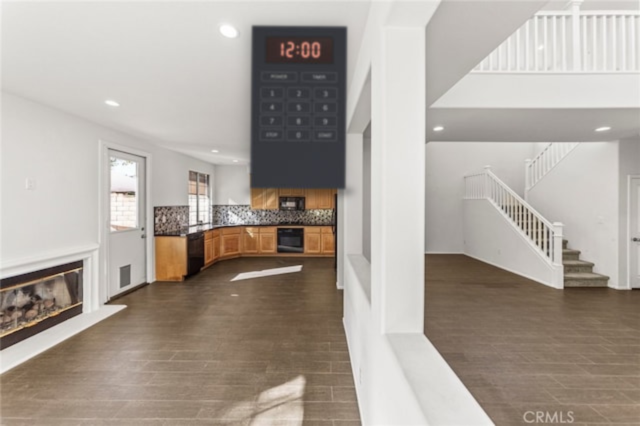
12:00
